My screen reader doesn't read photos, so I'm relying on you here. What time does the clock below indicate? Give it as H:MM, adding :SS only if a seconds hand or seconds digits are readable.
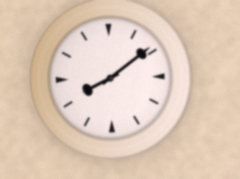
8:09
